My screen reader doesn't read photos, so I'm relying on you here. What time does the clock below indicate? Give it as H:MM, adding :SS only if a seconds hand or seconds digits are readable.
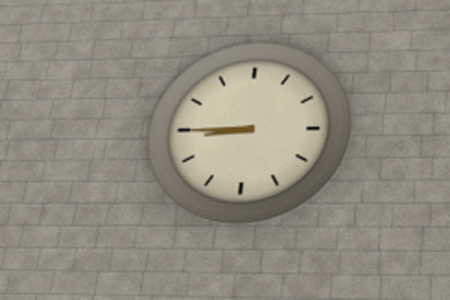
8:45
